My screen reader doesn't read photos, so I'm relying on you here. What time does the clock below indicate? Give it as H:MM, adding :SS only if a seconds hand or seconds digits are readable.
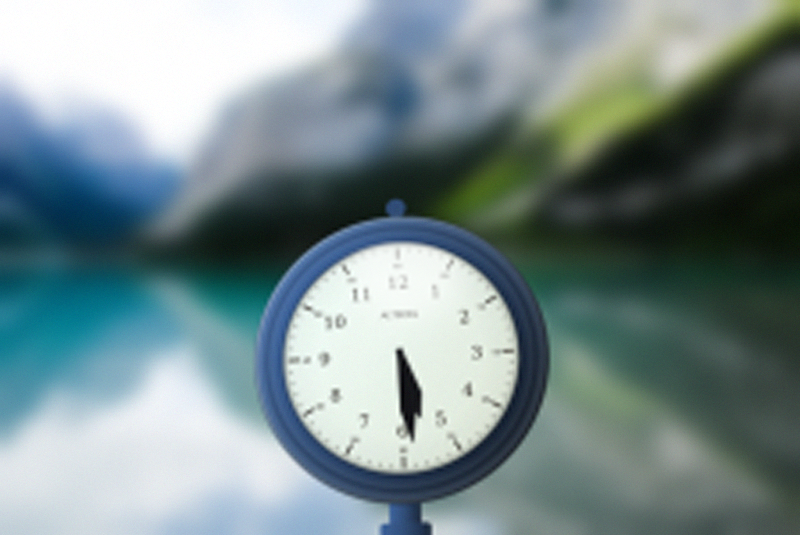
5:29
